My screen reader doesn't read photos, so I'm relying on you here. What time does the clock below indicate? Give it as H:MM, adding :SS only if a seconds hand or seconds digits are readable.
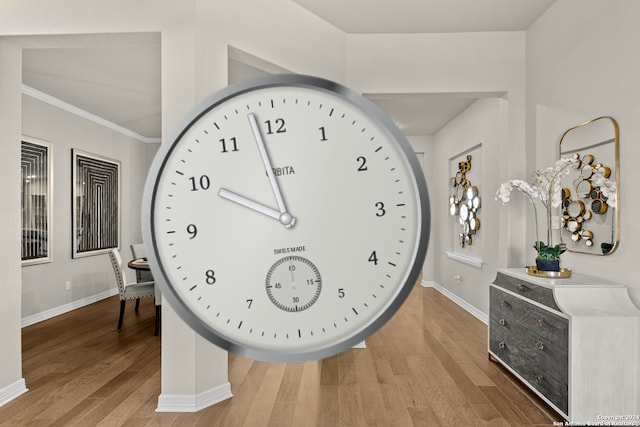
9:58
